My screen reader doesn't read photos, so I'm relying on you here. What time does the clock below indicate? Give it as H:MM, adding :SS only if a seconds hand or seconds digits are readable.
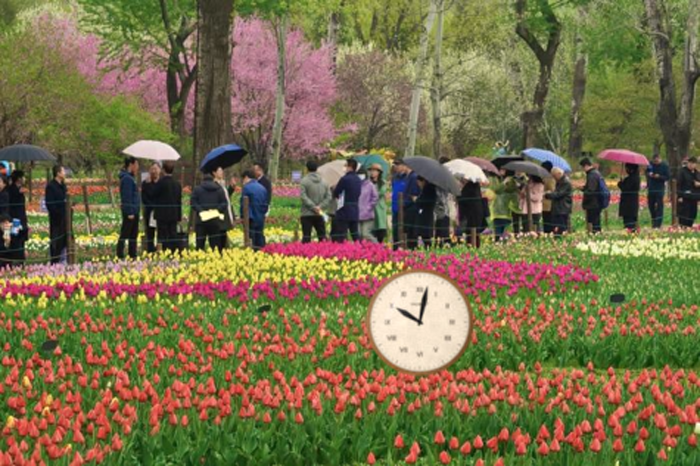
10:02
